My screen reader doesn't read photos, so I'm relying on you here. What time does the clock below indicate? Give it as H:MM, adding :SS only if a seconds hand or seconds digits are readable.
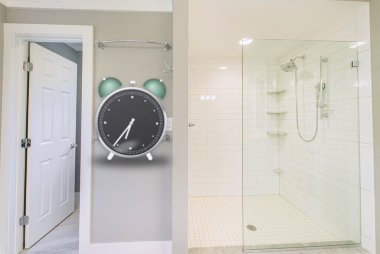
6:36
